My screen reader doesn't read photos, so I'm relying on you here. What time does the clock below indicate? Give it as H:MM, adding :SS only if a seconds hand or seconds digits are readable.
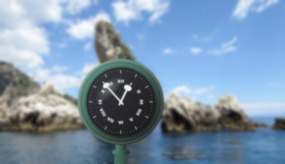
12:53
